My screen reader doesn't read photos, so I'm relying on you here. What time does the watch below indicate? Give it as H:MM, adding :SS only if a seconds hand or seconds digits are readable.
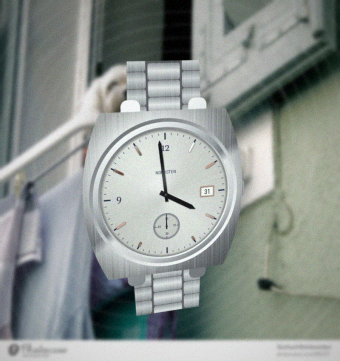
3:59
